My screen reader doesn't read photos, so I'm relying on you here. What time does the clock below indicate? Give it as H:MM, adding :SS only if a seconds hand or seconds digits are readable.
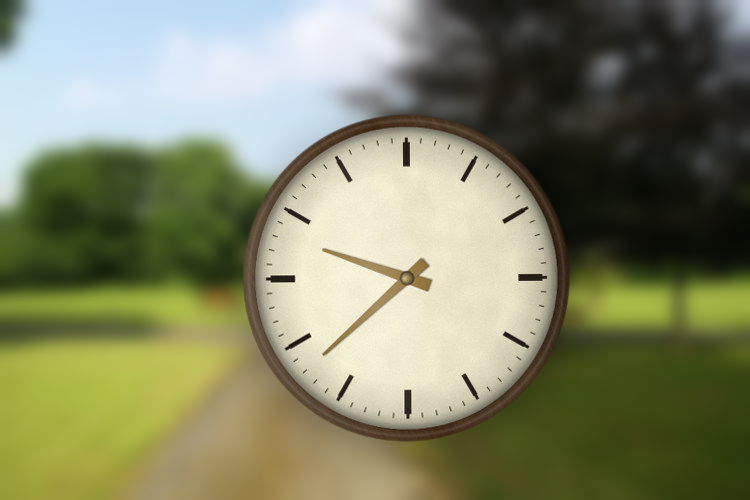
9:38
